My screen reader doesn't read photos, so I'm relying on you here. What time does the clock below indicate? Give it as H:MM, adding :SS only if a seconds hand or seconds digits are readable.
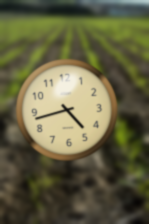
4:43
